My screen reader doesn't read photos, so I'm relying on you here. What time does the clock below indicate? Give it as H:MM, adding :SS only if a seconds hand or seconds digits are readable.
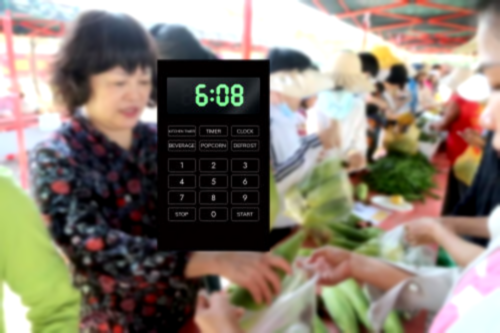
6:08
